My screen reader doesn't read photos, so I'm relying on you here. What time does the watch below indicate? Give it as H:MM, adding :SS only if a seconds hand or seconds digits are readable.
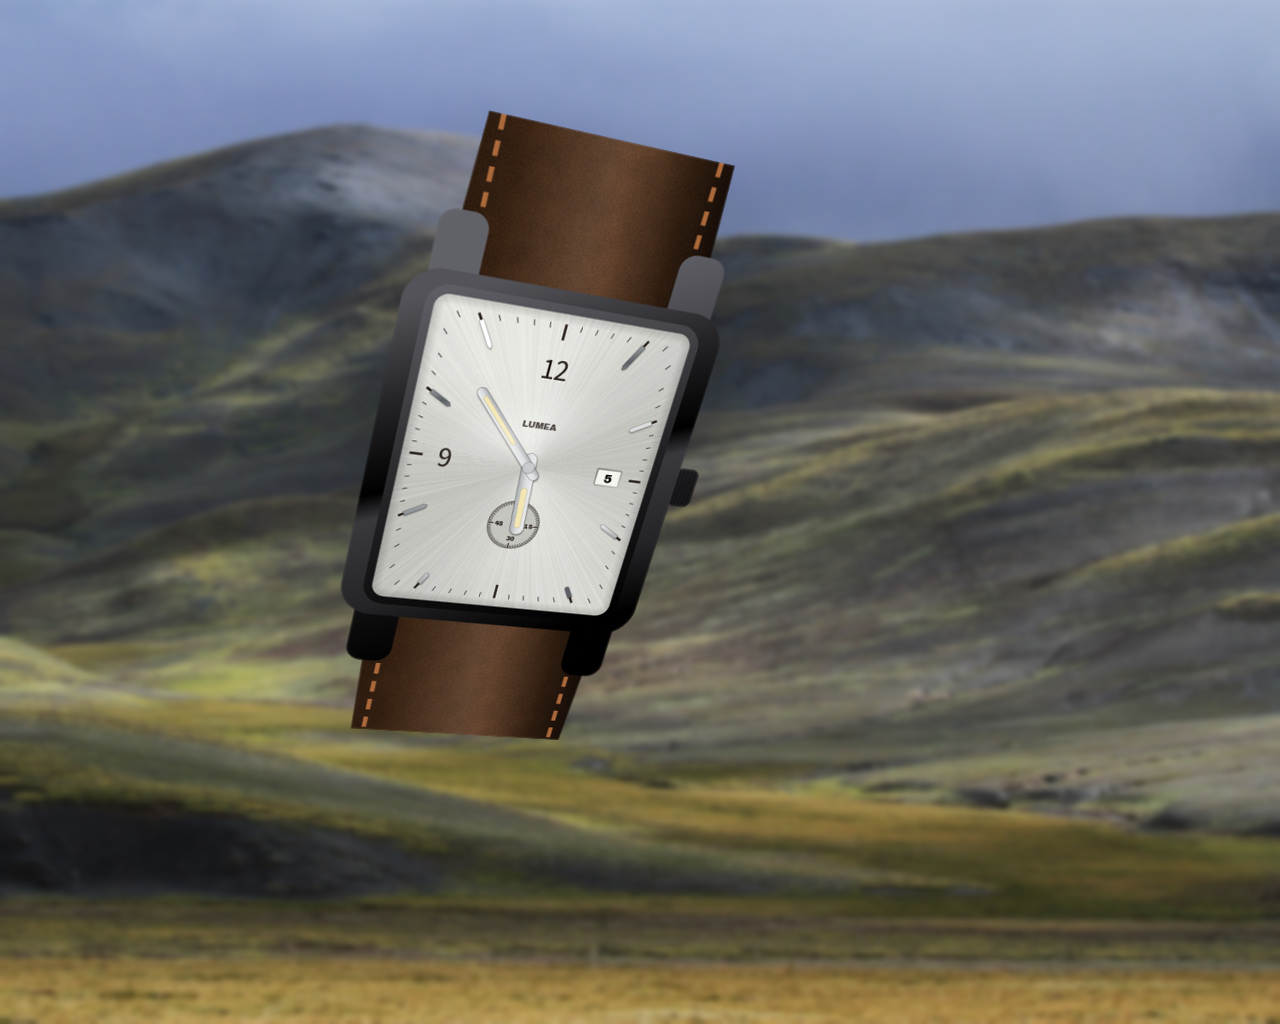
5:53
